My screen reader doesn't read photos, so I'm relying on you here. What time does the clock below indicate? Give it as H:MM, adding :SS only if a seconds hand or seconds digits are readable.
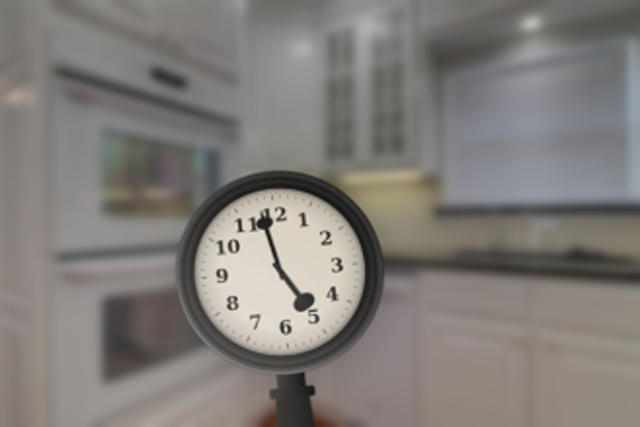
4:58
